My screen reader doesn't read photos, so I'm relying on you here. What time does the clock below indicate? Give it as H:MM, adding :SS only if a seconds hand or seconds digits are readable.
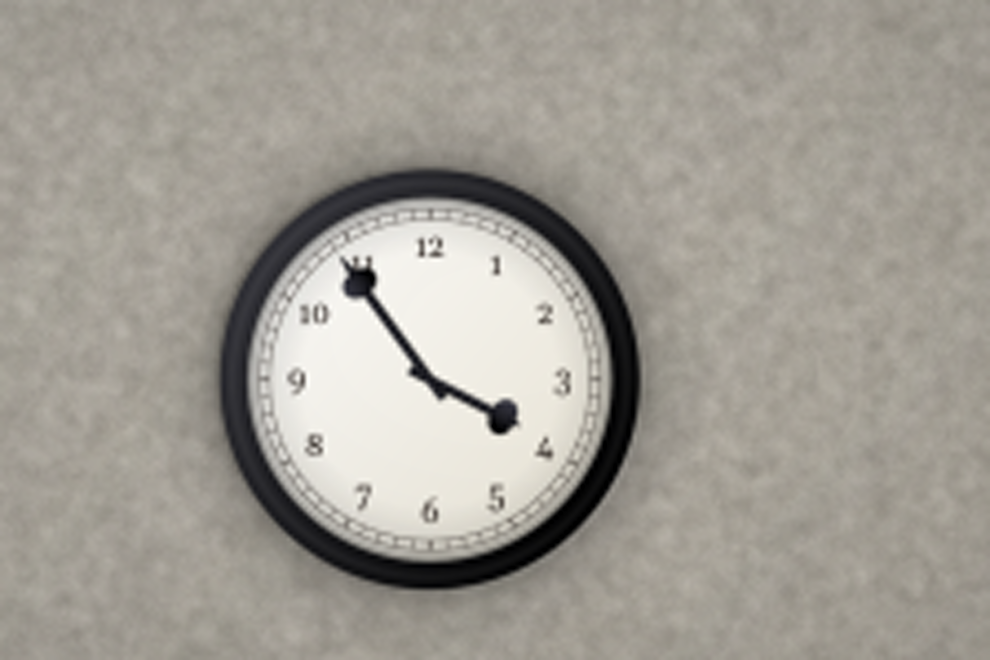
3:54
